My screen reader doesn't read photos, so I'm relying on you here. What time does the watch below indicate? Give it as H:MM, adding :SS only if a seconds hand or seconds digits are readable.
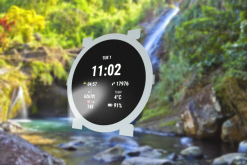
11:02
